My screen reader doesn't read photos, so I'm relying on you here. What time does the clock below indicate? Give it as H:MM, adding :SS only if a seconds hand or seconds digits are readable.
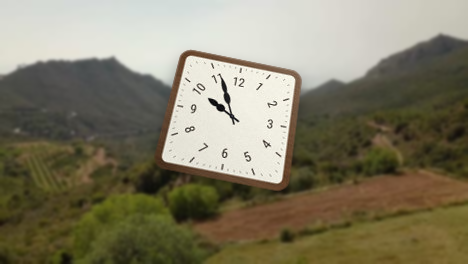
9:56
